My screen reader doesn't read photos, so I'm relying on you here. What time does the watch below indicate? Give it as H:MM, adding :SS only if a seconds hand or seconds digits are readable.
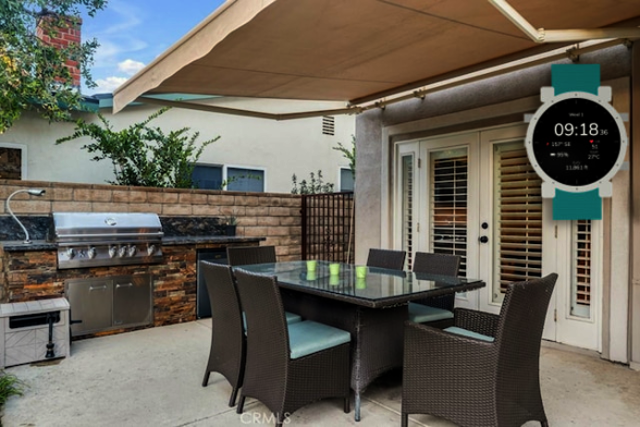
9:18
